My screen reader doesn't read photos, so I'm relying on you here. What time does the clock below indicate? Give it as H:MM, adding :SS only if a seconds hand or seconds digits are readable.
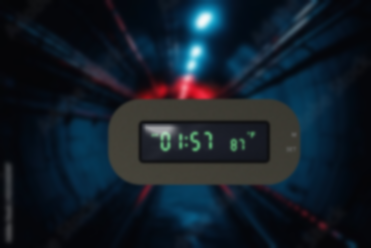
1:57
